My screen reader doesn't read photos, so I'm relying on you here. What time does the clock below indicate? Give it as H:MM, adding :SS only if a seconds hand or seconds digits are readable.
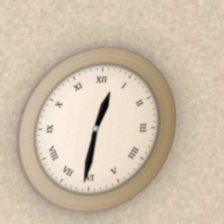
12:31
